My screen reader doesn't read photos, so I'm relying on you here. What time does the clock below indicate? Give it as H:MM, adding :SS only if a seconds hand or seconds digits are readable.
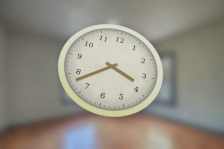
3:38
